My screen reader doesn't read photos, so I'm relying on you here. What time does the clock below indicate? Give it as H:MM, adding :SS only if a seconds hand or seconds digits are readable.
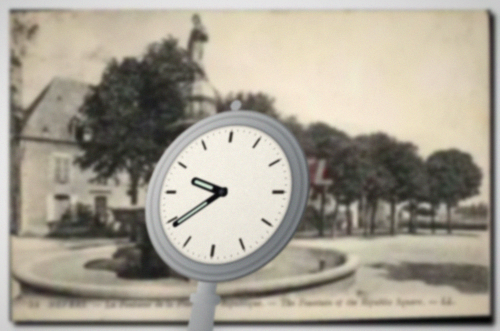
9:39
